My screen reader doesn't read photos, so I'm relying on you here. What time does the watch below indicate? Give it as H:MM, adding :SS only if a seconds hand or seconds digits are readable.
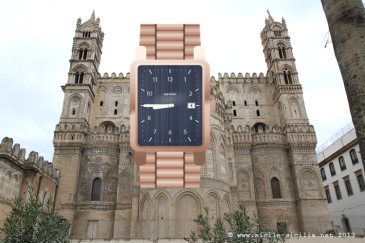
8:45
